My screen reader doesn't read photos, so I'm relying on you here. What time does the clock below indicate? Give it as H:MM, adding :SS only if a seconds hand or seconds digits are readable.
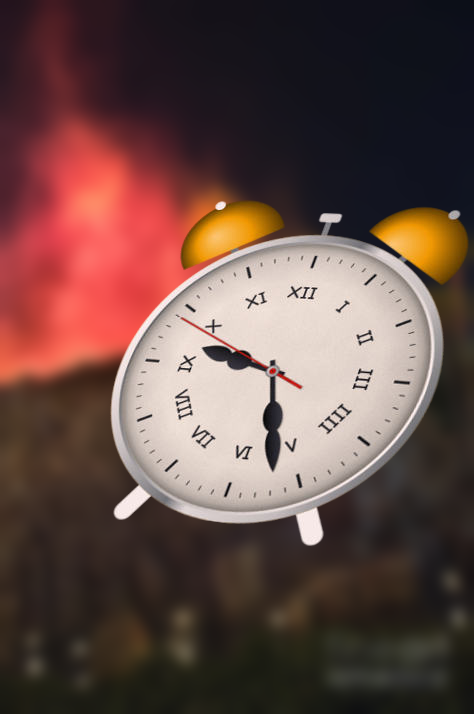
9:26:49
